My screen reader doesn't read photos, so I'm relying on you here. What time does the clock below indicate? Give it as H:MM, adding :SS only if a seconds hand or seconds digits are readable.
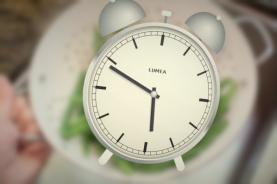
5:49
